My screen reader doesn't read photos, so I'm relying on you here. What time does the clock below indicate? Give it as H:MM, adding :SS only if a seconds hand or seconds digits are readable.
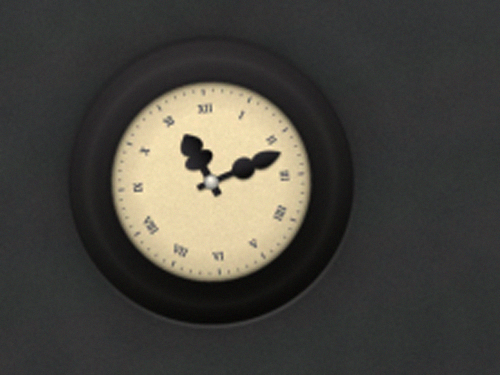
11:12
